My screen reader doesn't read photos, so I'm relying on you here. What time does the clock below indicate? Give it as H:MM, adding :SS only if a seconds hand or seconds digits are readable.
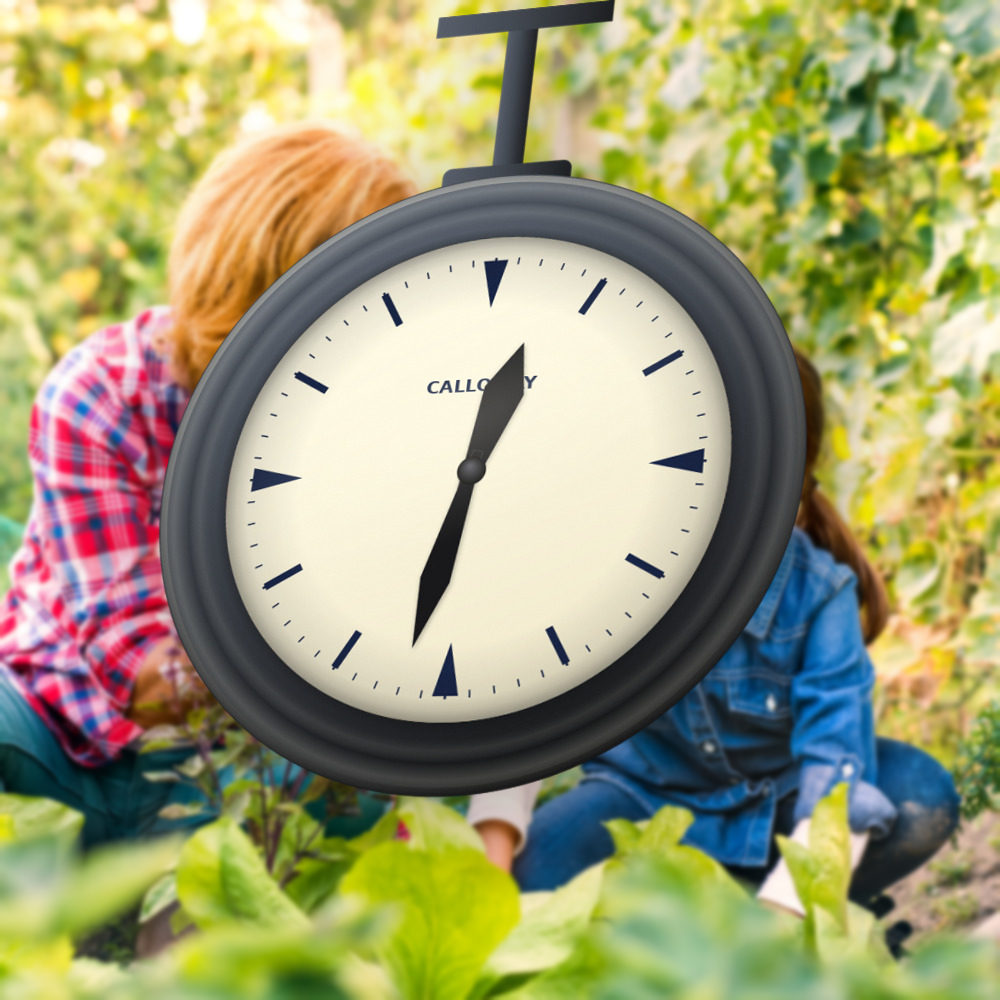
12:32
